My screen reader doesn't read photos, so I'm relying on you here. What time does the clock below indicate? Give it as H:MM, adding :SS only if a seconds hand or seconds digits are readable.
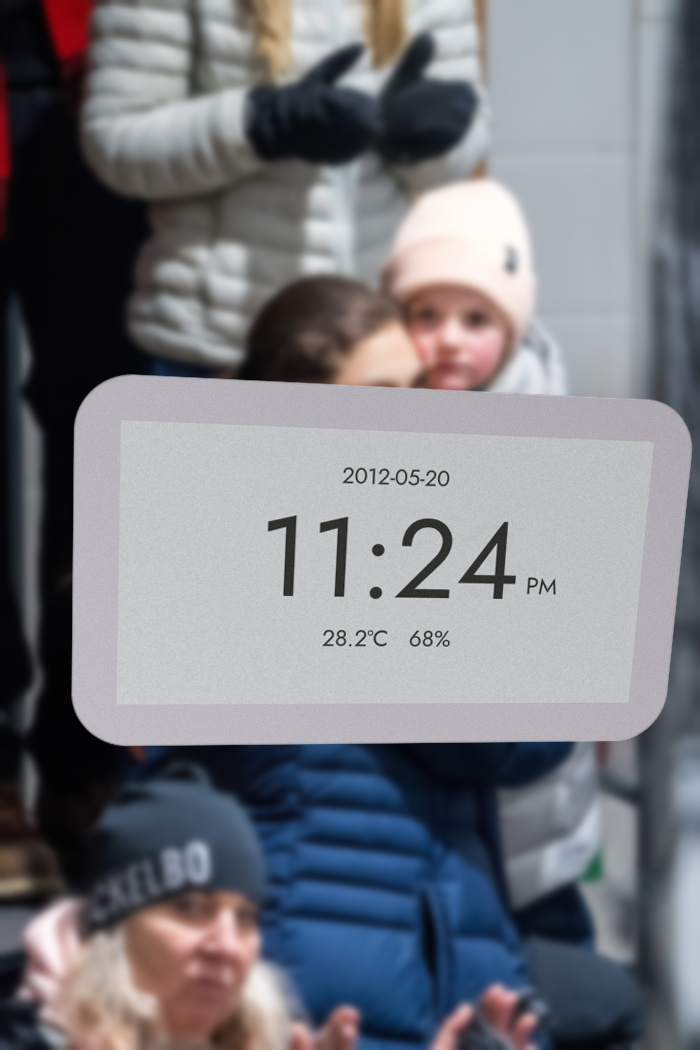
11:24
